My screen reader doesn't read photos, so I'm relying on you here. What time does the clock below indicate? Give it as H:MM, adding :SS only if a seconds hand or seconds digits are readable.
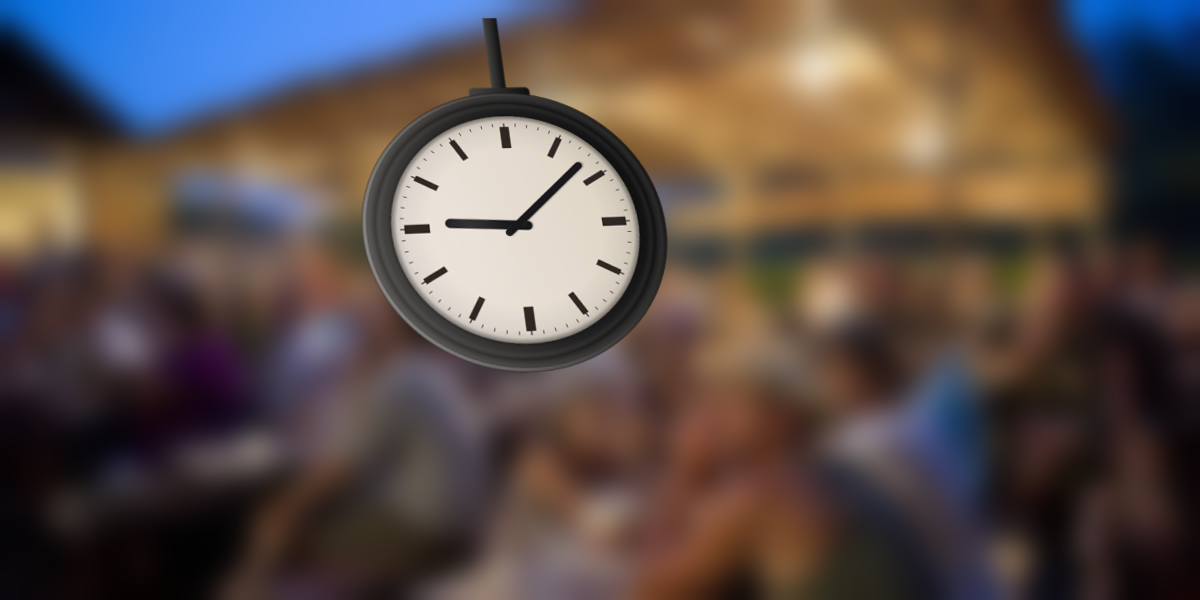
9:08
